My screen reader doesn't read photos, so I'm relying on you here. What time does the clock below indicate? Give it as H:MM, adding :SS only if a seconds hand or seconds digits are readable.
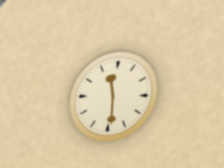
11:29
